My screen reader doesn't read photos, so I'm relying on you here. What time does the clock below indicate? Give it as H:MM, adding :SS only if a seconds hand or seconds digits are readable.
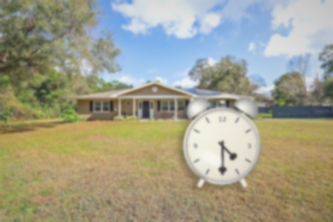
4:30
